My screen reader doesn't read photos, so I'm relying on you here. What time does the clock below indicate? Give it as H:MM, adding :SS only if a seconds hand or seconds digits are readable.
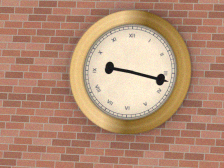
9:17
